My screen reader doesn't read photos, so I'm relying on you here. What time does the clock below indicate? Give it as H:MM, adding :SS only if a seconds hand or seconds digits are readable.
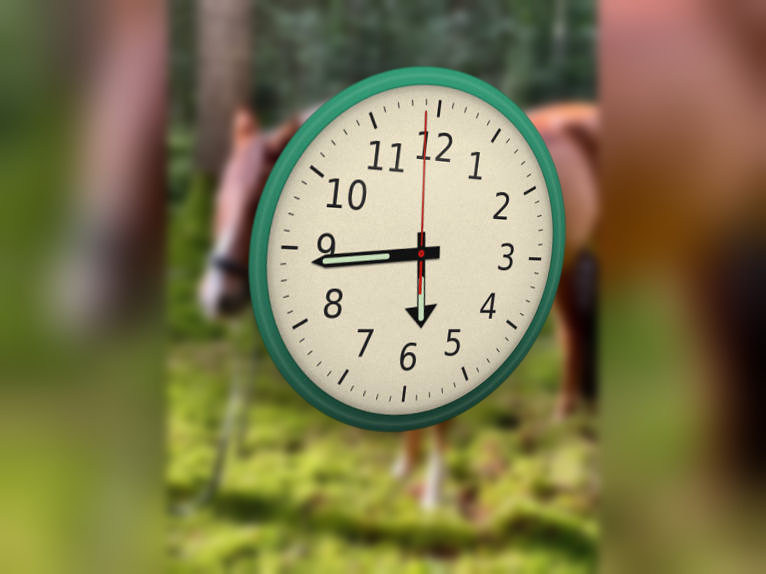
5:43:59
